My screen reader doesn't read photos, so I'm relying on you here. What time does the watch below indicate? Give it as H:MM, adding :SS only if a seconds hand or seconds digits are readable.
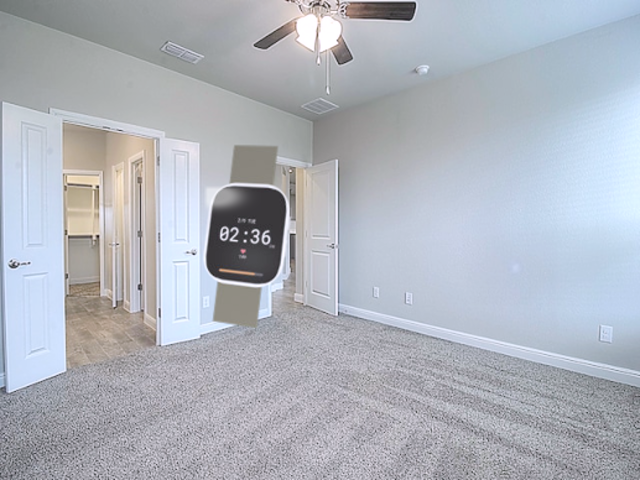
2:36
